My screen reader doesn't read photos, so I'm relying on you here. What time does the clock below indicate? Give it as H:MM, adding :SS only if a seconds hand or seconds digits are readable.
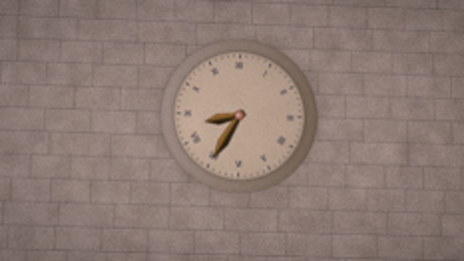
8:35
